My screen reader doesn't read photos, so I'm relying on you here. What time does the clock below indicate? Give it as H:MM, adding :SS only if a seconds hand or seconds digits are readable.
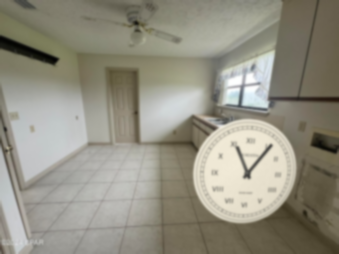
11:06
